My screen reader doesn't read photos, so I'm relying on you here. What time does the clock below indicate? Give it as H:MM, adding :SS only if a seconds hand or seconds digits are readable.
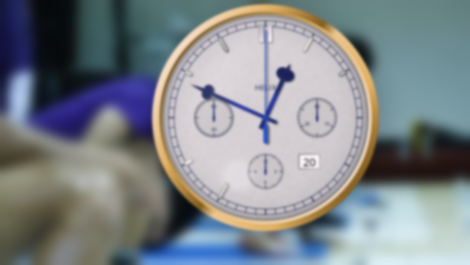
12:49
